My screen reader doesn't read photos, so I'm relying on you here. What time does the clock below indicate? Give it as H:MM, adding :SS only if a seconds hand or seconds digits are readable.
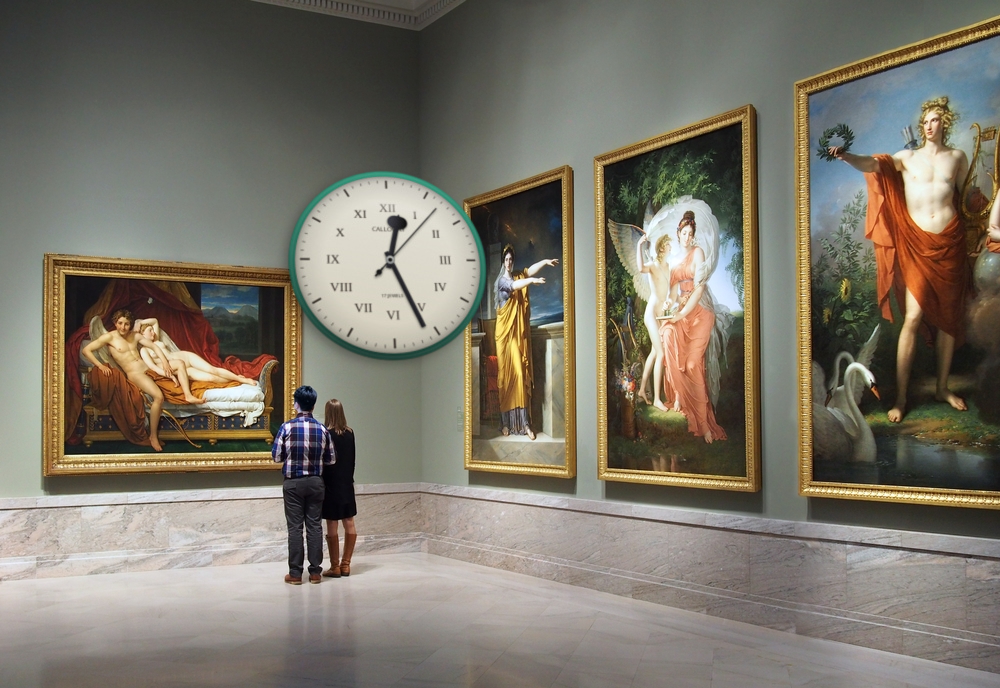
12:26:07
